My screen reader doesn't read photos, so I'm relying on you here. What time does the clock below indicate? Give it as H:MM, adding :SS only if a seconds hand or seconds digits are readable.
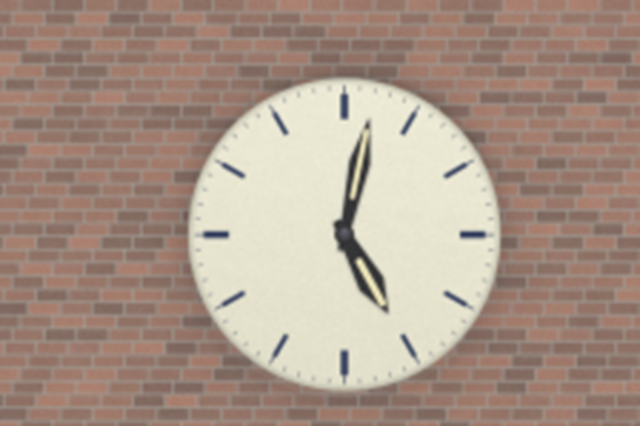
5:02
